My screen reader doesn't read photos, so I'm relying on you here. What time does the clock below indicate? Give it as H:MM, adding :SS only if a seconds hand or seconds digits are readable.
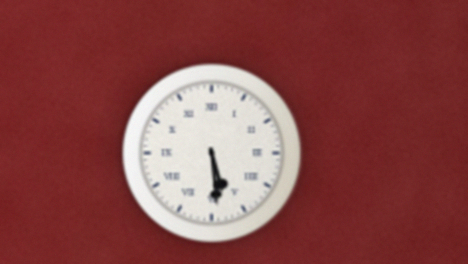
5:29
